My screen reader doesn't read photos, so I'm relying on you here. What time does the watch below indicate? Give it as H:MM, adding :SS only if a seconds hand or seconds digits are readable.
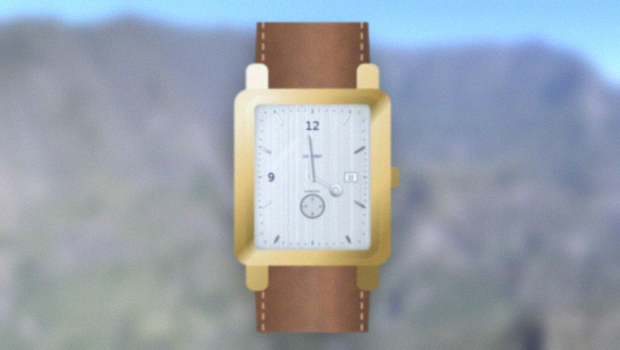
3:59
